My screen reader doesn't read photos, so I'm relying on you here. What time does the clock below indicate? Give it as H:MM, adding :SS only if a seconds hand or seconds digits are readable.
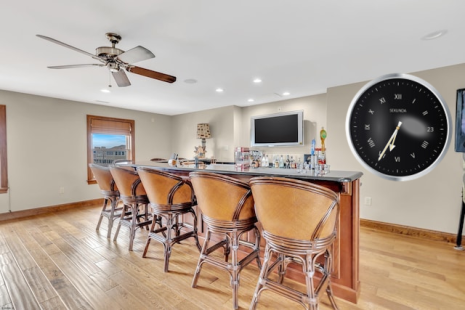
6:35
